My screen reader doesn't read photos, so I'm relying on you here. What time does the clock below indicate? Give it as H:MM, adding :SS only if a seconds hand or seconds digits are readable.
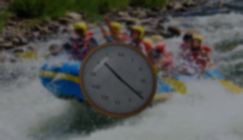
10:21
